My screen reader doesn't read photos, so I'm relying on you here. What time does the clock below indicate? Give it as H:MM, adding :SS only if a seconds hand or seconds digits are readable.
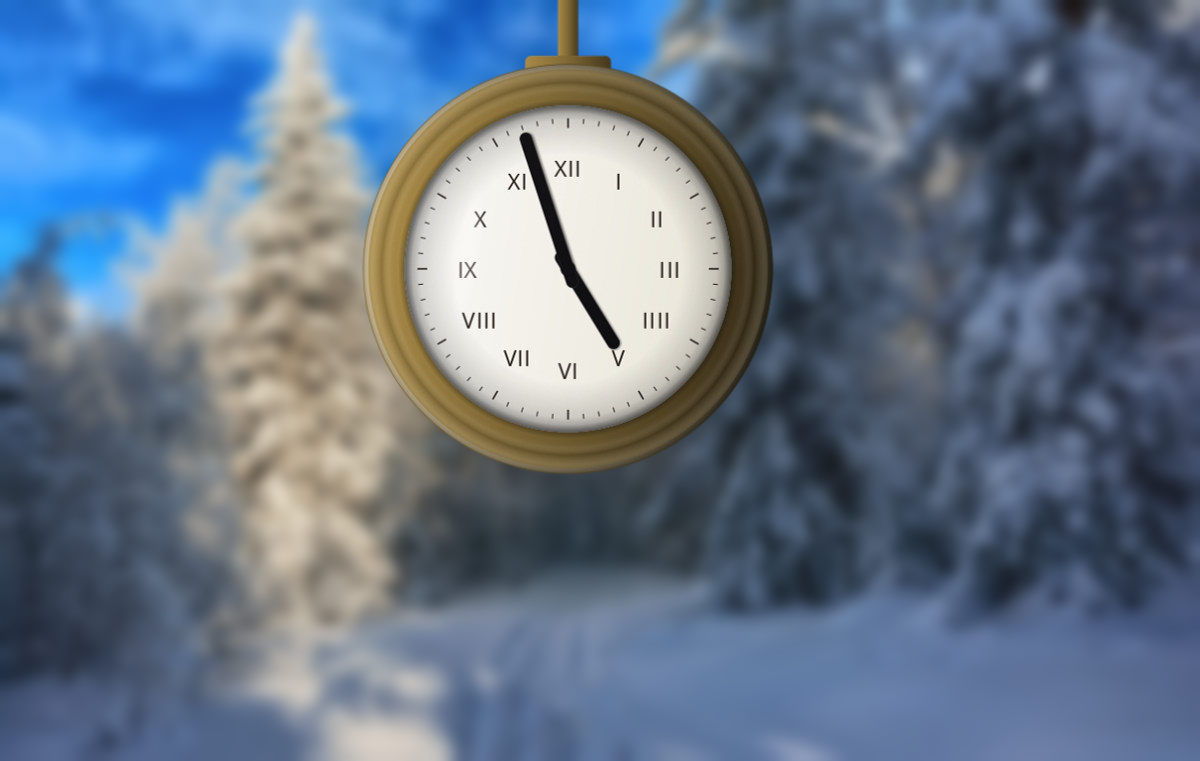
4:57
